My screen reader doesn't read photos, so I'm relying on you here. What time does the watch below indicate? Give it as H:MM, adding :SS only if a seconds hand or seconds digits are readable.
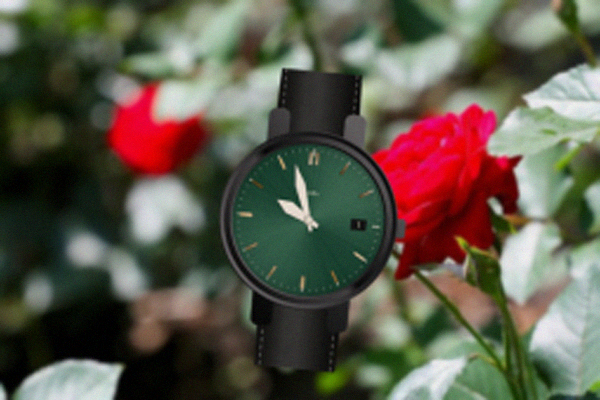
9:57
